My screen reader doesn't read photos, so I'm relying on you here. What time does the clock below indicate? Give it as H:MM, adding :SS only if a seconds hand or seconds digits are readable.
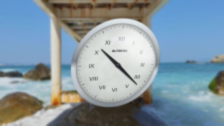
10:22
